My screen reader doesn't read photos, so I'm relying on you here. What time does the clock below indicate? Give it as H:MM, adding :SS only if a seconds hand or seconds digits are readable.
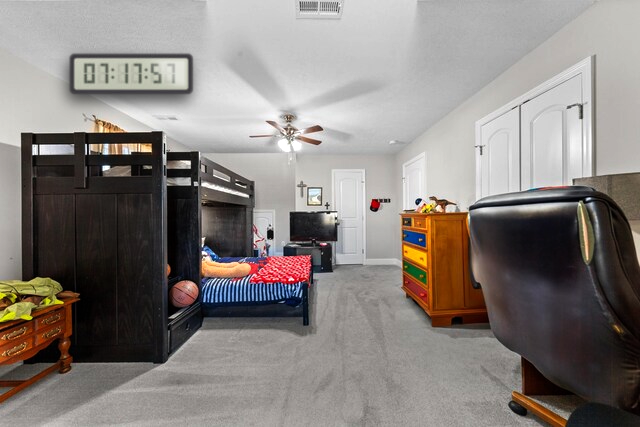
7:17:57
